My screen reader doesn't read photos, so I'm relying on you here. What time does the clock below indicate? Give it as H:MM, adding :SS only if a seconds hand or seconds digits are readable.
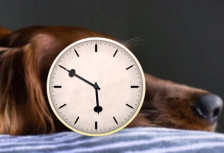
5:50
